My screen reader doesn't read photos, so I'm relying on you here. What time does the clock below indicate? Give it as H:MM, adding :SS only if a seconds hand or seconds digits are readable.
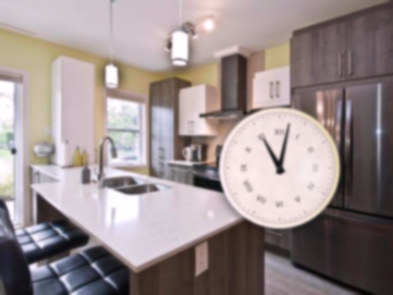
11:02
